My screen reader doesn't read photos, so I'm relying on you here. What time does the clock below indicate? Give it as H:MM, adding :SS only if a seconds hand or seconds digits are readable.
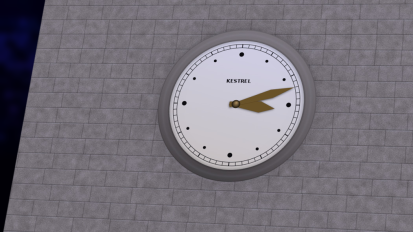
3:12
